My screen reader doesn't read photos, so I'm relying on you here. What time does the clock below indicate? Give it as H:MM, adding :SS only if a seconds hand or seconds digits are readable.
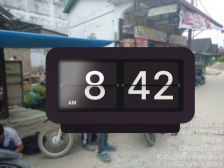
8:42
